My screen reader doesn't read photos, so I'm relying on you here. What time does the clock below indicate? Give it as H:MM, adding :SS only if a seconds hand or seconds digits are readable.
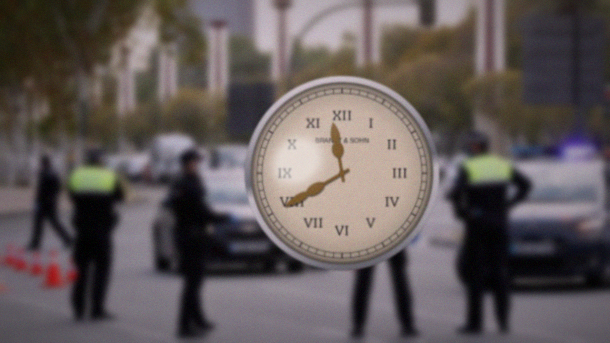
11:40
